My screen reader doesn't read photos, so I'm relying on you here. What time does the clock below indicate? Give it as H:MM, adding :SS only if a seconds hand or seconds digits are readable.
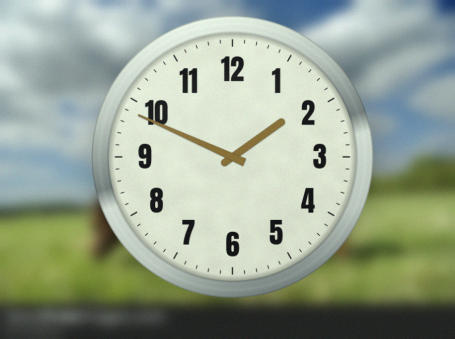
1:49
